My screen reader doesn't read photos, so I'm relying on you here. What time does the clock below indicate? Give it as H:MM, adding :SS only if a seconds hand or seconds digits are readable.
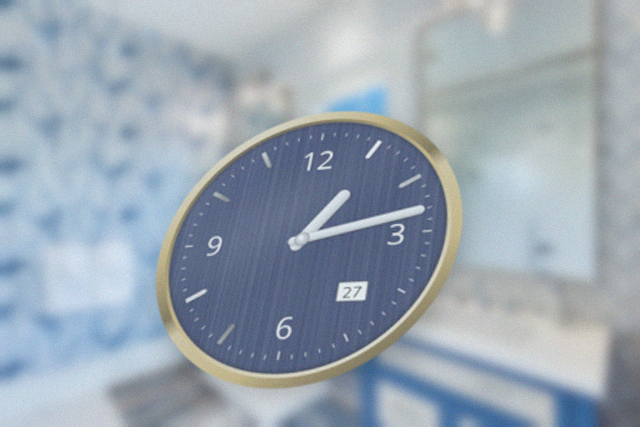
1:13
